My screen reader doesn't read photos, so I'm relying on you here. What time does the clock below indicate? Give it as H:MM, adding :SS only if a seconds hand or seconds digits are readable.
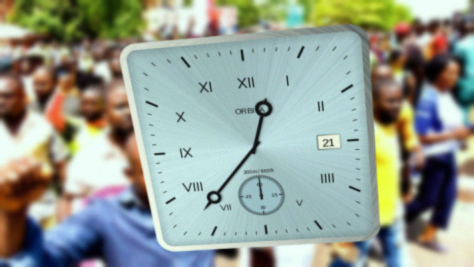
12:37
